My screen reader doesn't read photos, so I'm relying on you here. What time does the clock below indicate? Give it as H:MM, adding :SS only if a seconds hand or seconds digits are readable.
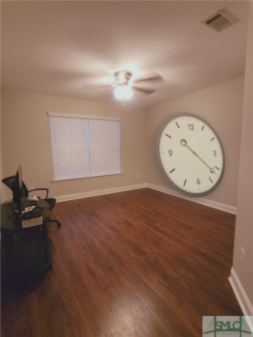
10:22
